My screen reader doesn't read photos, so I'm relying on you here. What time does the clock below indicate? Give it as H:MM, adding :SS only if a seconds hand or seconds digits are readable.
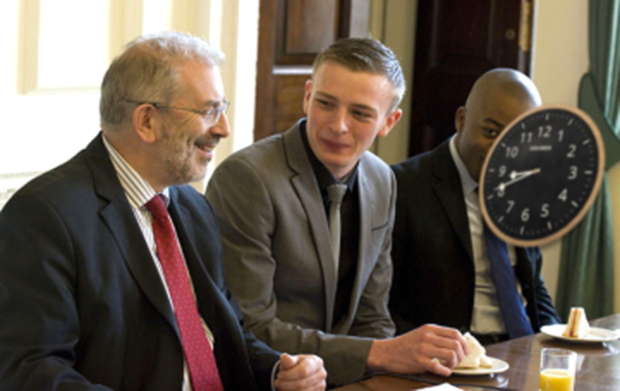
8:41
